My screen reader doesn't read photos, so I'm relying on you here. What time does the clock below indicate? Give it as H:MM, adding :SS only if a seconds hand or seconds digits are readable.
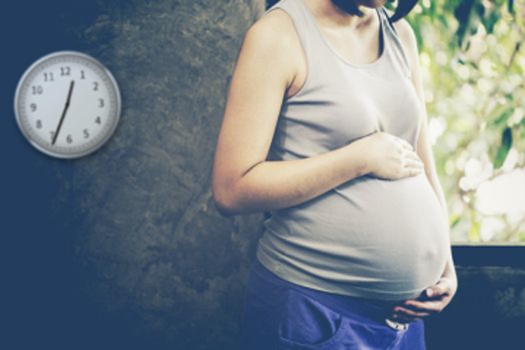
12:34
